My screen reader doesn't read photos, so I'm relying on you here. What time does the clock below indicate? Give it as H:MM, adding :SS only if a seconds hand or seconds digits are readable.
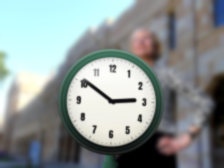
2:51
